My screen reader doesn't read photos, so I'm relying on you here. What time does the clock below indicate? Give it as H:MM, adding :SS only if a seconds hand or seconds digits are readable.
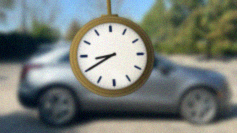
8:40
